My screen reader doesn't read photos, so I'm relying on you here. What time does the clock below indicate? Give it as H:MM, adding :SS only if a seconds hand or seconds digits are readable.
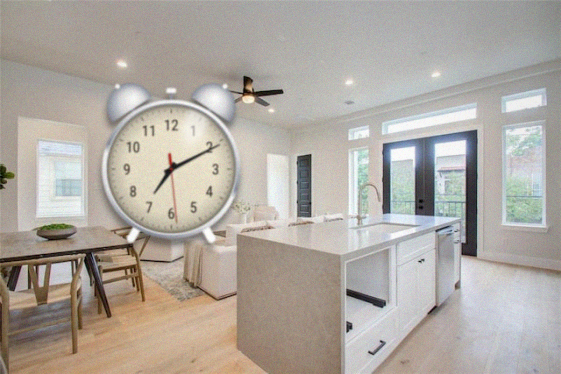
7:10:29
